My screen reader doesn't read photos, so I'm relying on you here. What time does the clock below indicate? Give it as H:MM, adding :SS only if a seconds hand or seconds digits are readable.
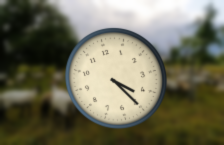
4:25
